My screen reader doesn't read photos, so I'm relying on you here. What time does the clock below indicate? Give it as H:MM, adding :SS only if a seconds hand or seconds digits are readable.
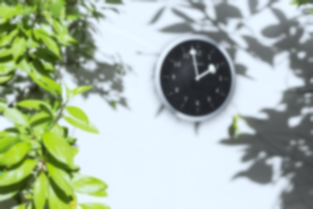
1:58
